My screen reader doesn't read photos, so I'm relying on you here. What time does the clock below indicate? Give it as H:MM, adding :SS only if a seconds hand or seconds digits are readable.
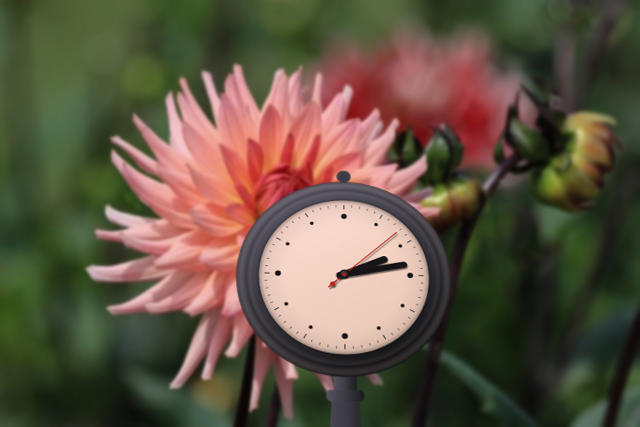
2:13:08
